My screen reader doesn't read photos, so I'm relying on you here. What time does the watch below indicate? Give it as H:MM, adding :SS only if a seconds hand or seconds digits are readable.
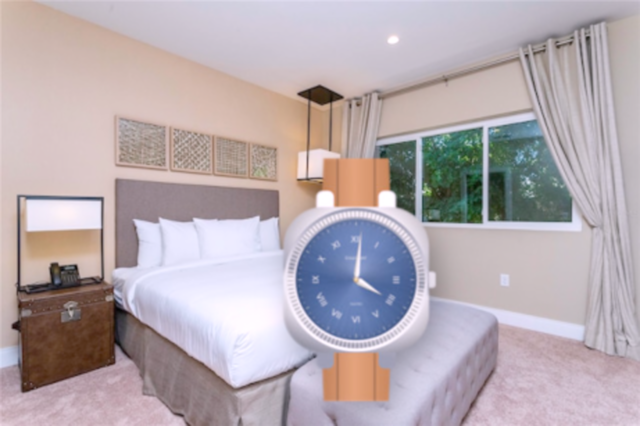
4:01
